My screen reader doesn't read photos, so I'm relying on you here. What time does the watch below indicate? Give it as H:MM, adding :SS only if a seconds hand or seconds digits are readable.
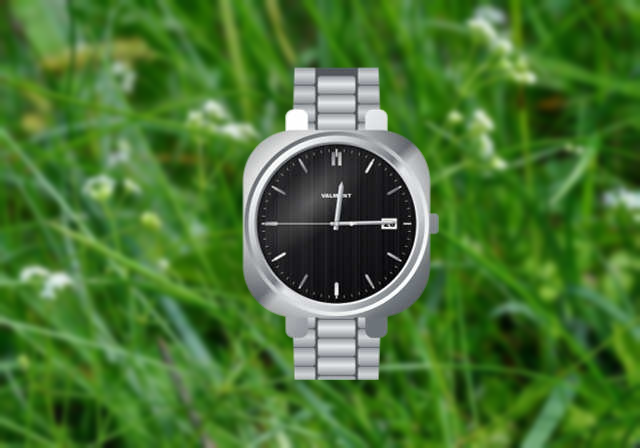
12:14:45
